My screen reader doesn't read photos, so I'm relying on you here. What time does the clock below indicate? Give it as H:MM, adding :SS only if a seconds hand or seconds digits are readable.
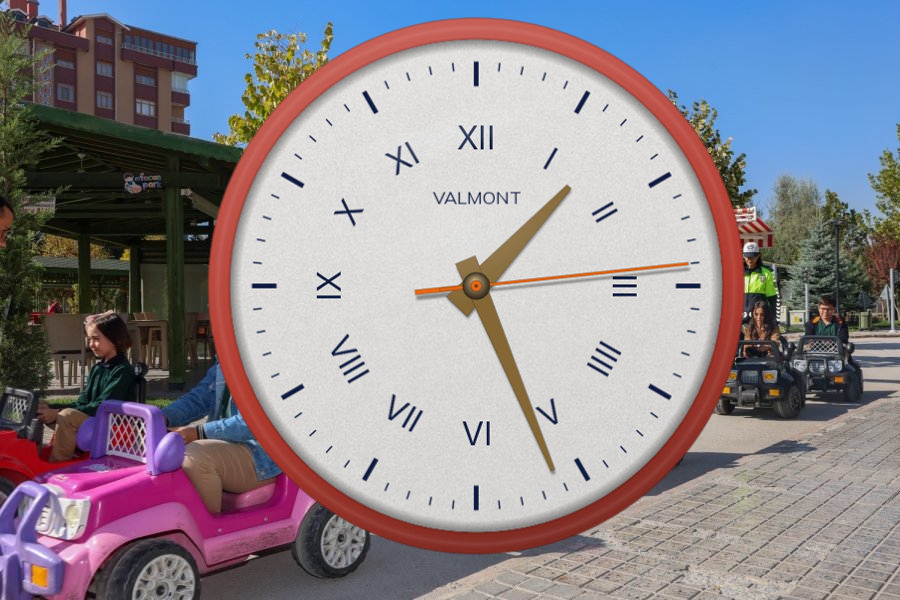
1:26:14
